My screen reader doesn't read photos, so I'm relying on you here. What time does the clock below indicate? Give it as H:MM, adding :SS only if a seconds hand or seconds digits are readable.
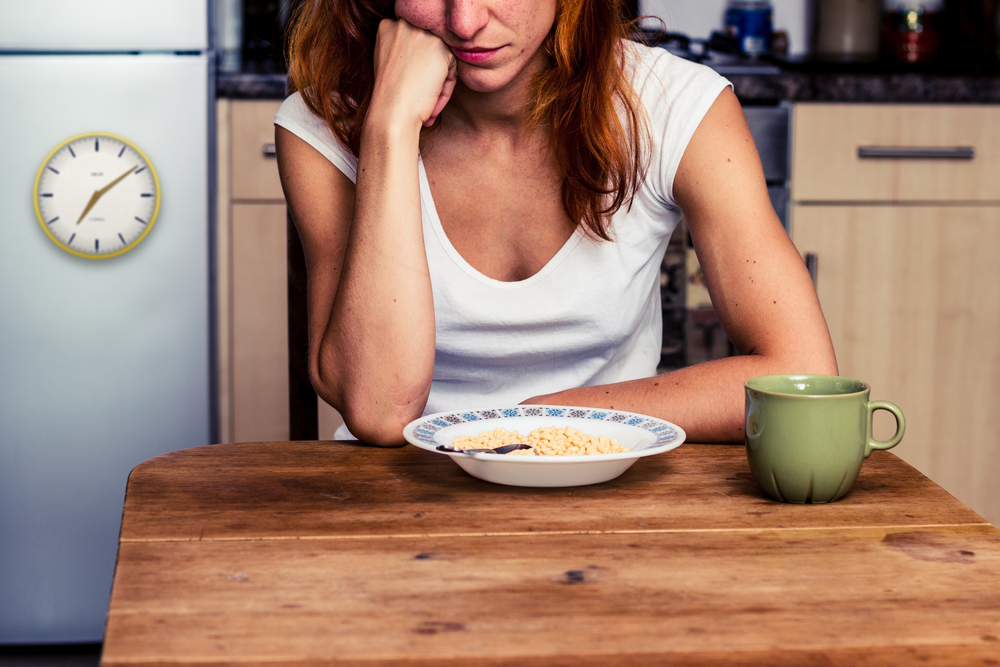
7:09
